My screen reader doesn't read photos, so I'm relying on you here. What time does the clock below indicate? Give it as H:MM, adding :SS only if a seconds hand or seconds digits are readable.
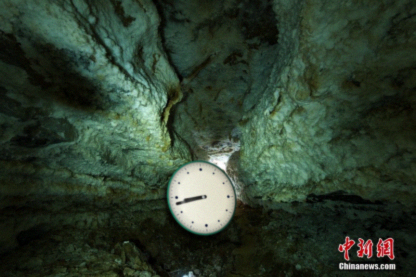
8:43
